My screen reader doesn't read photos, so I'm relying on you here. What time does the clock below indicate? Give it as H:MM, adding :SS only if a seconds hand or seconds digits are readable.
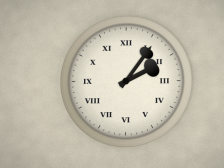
2:06
